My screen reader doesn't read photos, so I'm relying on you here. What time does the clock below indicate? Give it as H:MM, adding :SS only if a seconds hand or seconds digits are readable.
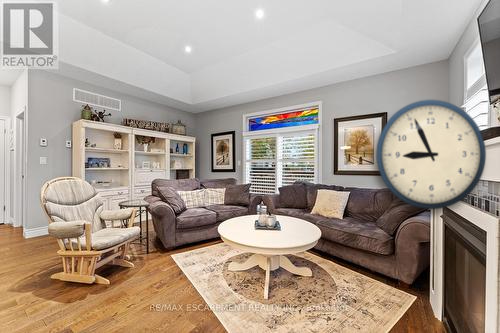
8:56
